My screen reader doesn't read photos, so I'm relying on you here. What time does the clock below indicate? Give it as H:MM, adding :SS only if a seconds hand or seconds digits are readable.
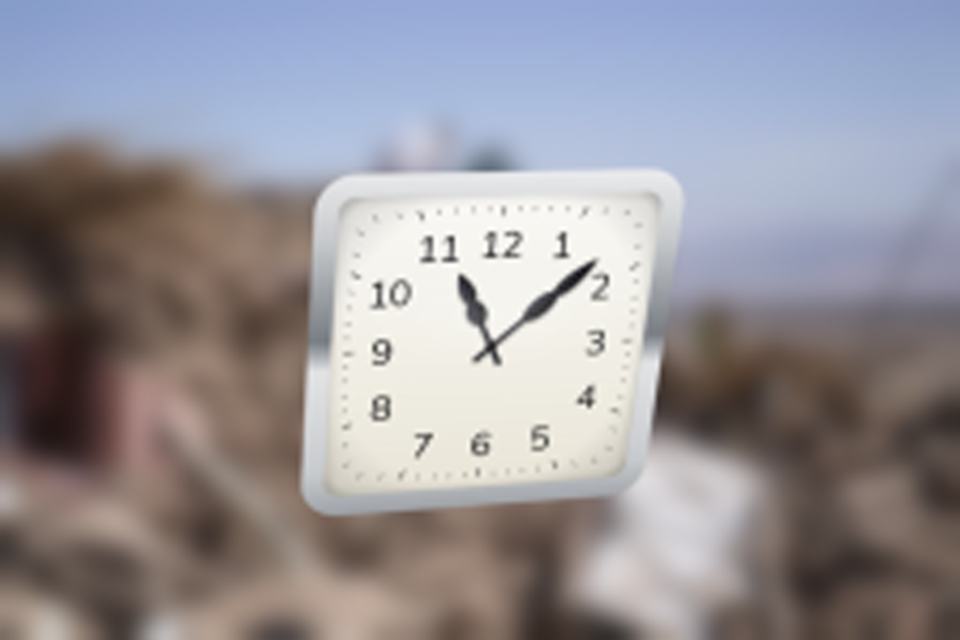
11:08
